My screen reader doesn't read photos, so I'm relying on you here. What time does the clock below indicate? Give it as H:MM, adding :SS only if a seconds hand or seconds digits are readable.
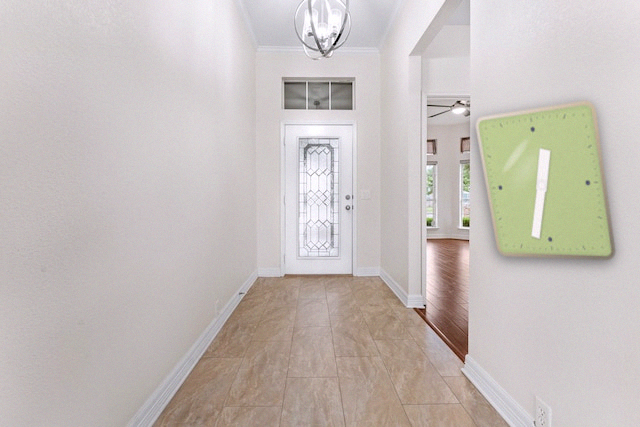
12:33
